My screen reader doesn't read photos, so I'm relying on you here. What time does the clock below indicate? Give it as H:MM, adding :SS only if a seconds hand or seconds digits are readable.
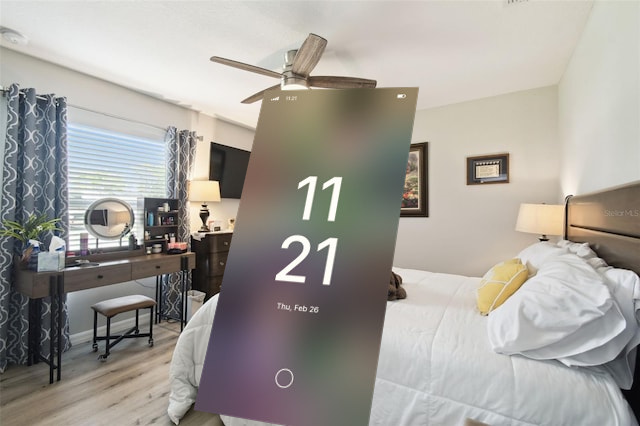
11:21
